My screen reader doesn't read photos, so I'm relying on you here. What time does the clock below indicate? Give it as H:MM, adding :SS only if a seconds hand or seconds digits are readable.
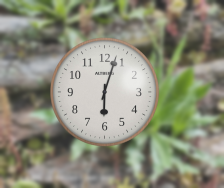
6:03
